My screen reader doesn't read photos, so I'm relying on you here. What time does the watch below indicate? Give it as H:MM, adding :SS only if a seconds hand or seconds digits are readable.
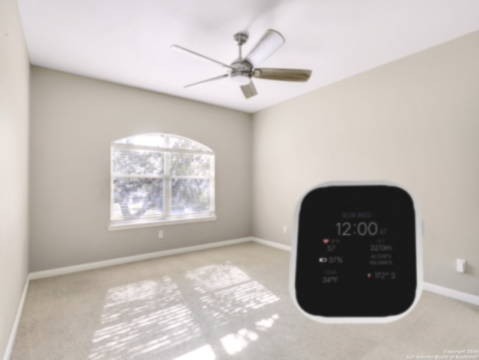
12:00
